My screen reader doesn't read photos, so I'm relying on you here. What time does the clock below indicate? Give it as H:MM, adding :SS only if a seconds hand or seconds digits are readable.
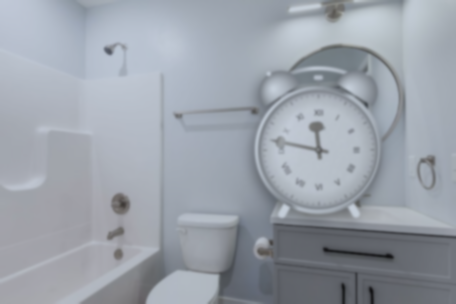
11:47
